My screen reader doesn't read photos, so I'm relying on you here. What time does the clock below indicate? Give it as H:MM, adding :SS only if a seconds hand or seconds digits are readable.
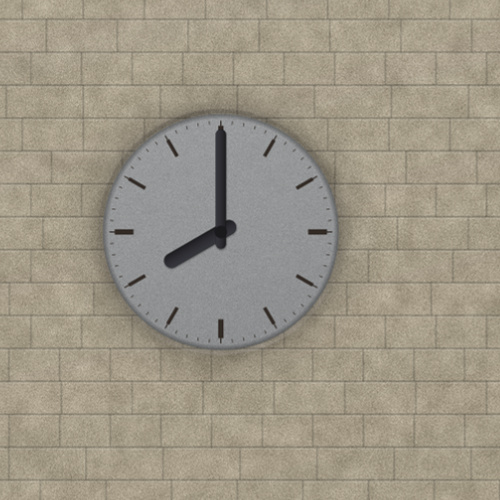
8:00
